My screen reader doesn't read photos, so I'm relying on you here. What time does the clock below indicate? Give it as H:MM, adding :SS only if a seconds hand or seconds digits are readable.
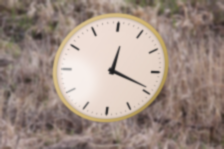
12:19
